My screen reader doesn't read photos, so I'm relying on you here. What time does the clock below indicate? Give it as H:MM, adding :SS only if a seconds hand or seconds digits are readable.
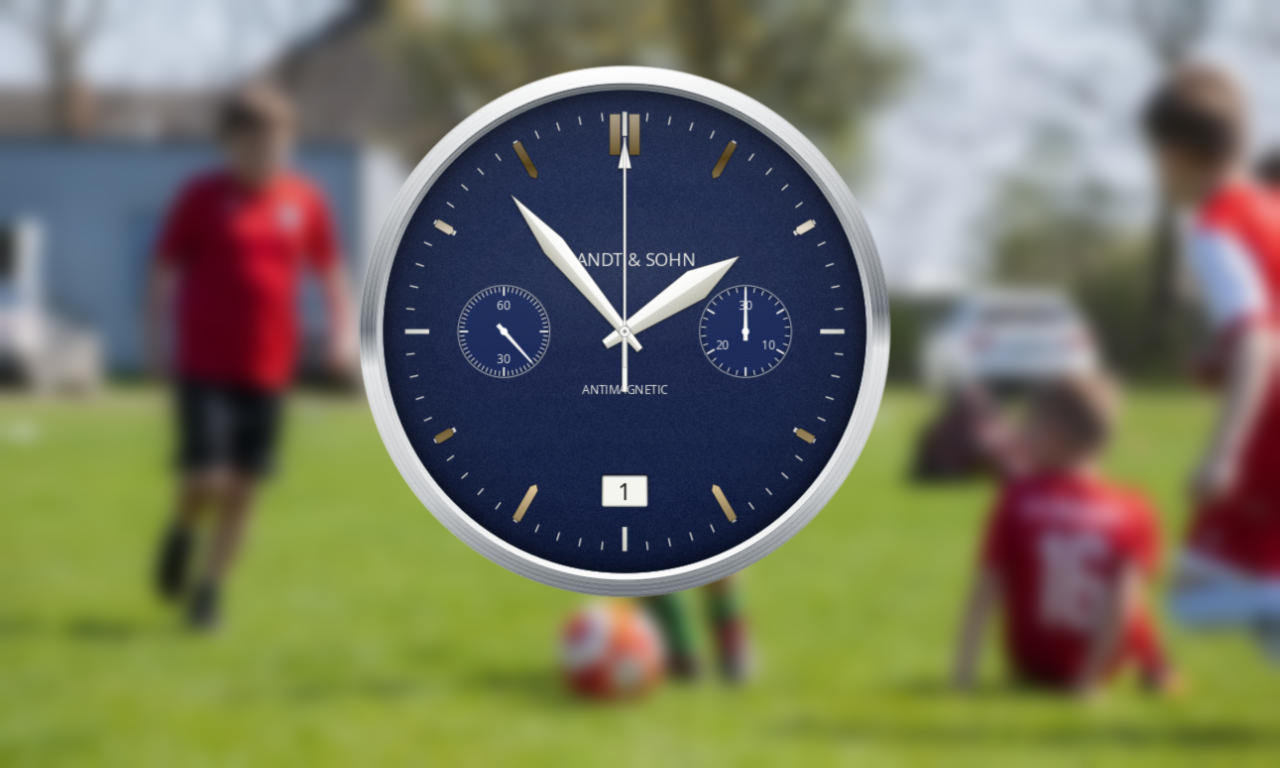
1:53:23
